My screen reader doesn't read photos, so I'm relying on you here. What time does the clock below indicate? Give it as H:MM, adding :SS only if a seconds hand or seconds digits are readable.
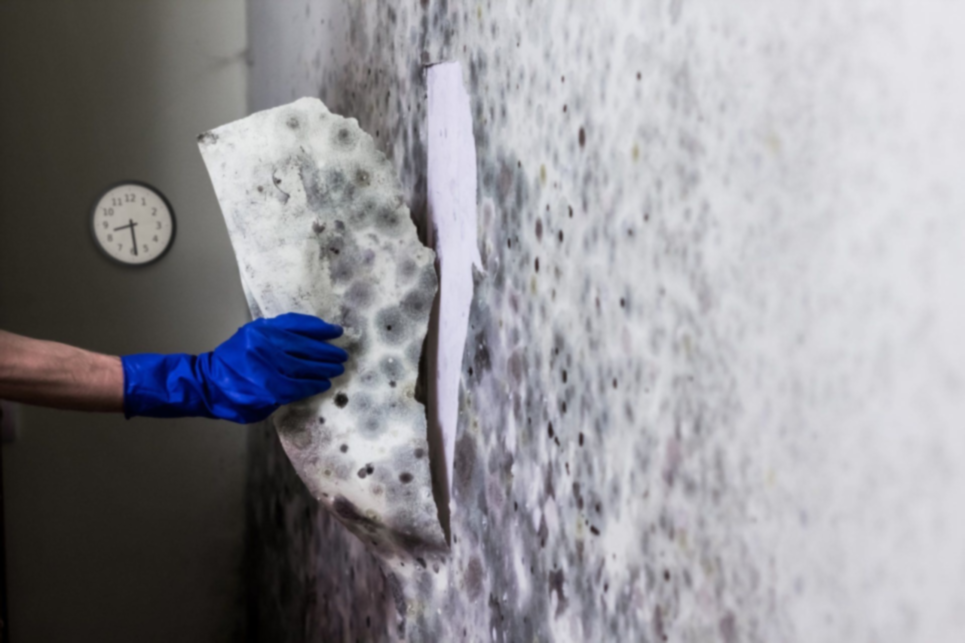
8:29
